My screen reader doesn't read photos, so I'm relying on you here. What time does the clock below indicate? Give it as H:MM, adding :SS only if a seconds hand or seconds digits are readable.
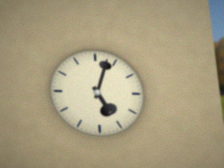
5:03
